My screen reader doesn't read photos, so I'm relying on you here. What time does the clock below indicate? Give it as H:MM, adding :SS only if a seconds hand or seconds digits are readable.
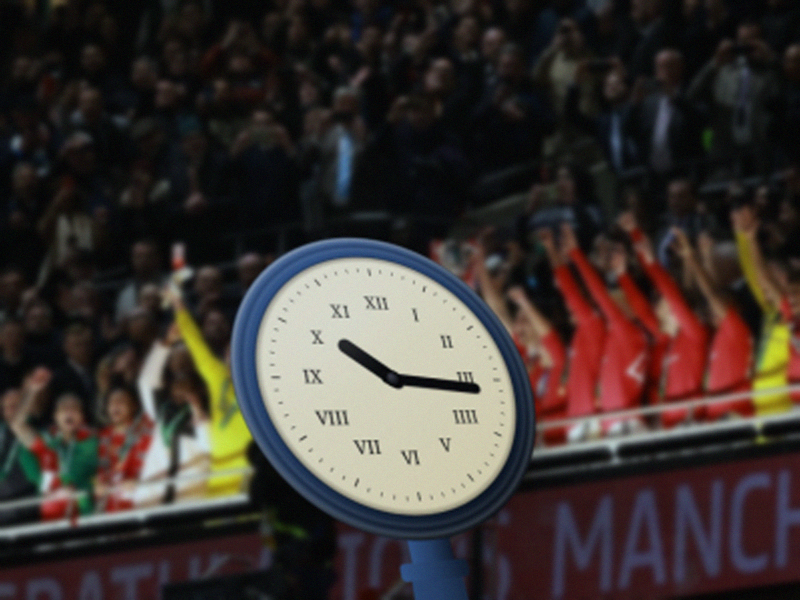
10:16
